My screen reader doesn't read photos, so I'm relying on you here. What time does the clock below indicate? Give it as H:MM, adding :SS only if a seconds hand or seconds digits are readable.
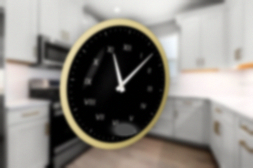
11:07
